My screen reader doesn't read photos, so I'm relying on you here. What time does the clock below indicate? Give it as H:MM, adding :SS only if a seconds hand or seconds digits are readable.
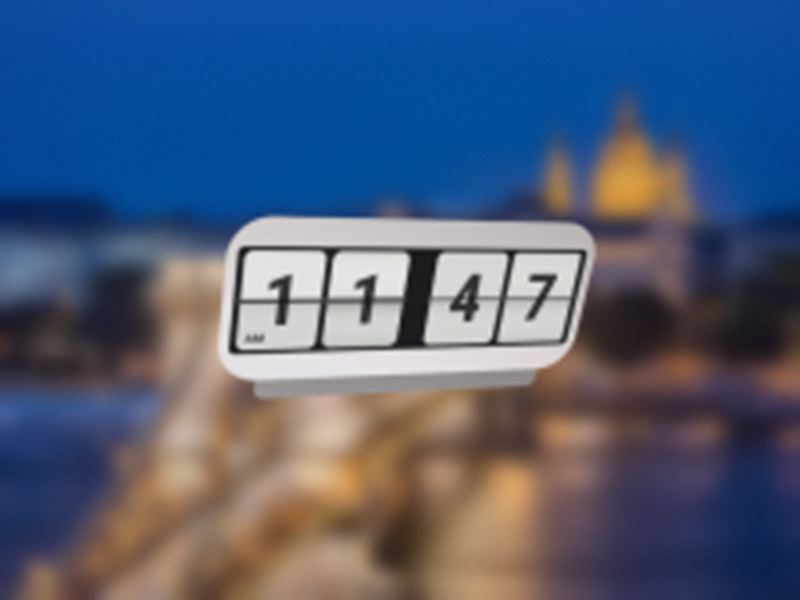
11:47
